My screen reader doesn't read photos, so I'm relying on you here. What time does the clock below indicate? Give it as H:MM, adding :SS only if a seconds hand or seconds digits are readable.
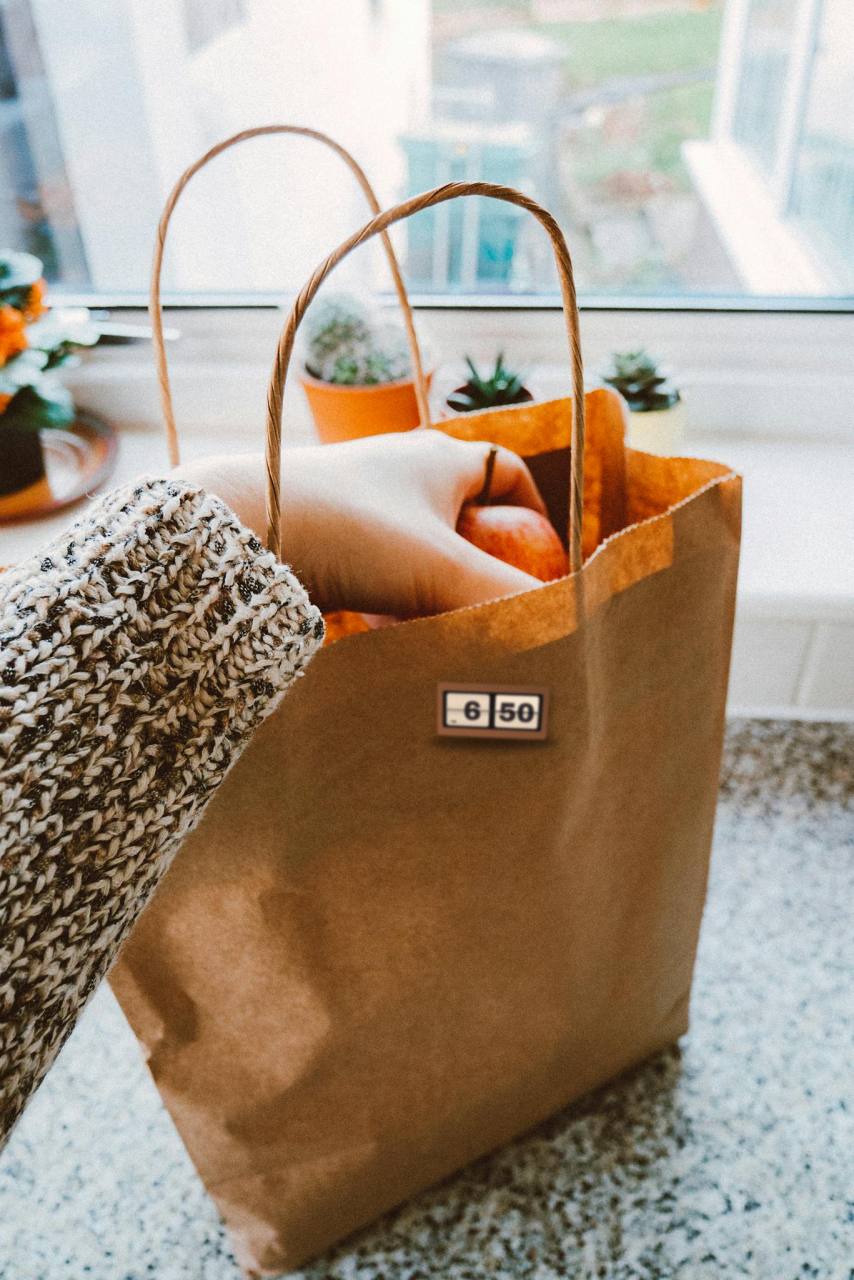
6:50
